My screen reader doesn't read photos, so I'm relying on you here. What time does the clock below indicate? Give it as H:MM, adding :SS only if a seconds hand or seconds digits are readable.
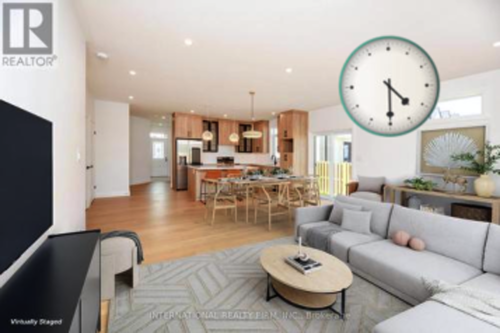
4:30
